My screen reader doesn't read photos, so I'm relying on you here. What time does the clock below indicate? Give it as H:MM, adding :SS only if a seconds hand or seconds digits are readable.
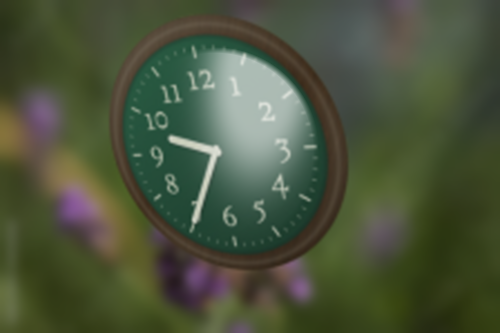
9:35
